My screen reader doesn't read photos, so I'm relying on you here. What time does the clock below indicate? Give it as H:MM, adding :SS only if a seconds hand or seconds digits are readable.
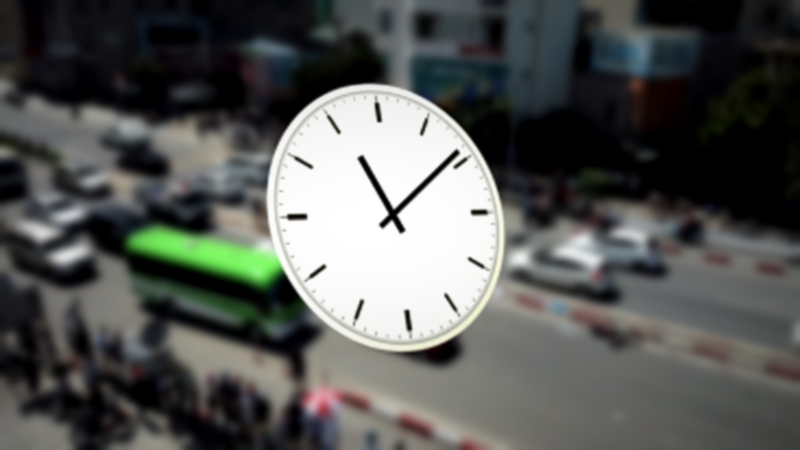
11:09
